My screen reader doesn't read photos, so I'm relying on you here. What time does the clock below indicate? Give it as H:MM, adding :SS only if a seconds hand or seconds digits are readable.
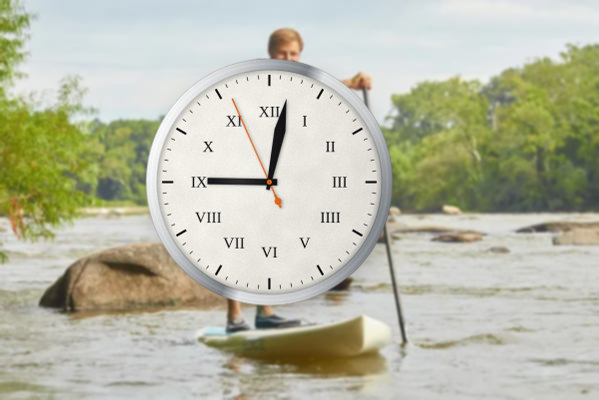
9:01:56
